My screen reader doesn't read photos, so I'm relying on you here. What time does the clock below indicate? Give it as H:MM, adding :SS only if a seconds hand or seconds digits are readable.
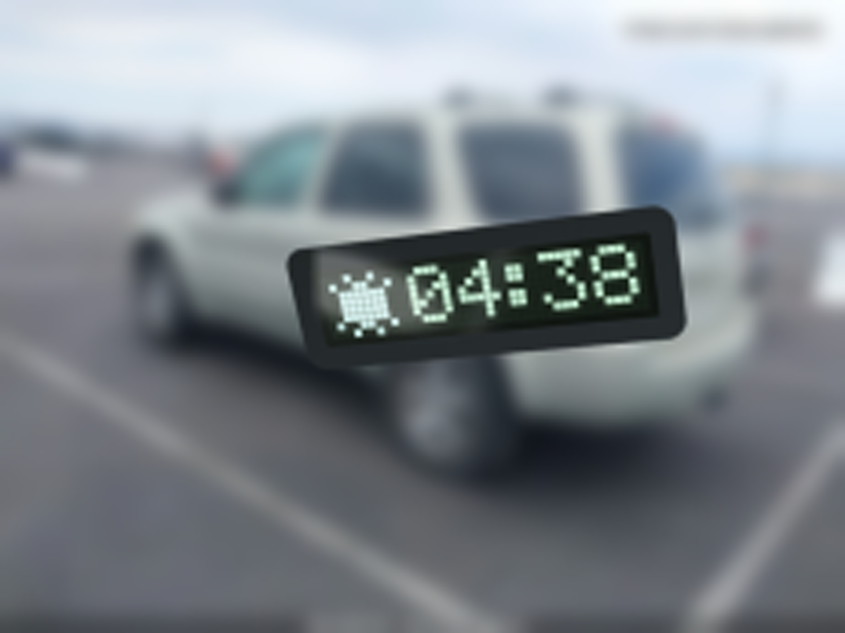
4:38
